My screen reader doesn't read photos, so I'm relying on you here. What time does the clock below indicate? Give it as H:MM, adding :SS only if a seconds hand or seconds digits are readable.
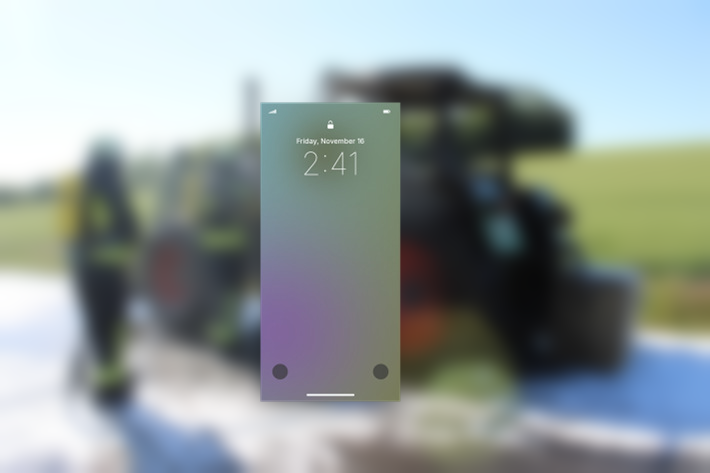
2:41
